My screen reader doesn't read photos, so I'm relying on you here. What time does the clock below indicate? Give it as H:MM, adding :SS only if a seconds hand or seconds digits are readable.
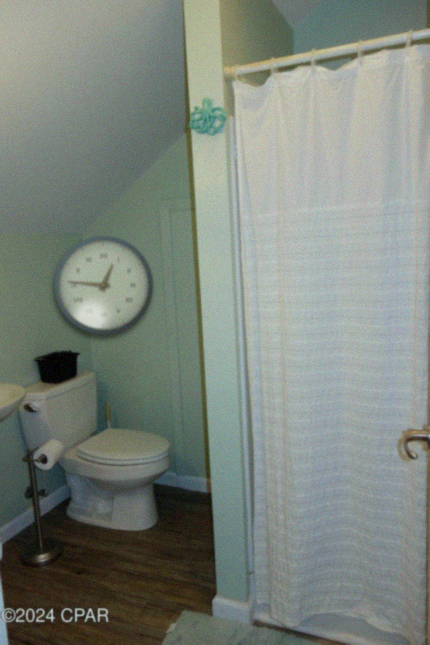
12:46
